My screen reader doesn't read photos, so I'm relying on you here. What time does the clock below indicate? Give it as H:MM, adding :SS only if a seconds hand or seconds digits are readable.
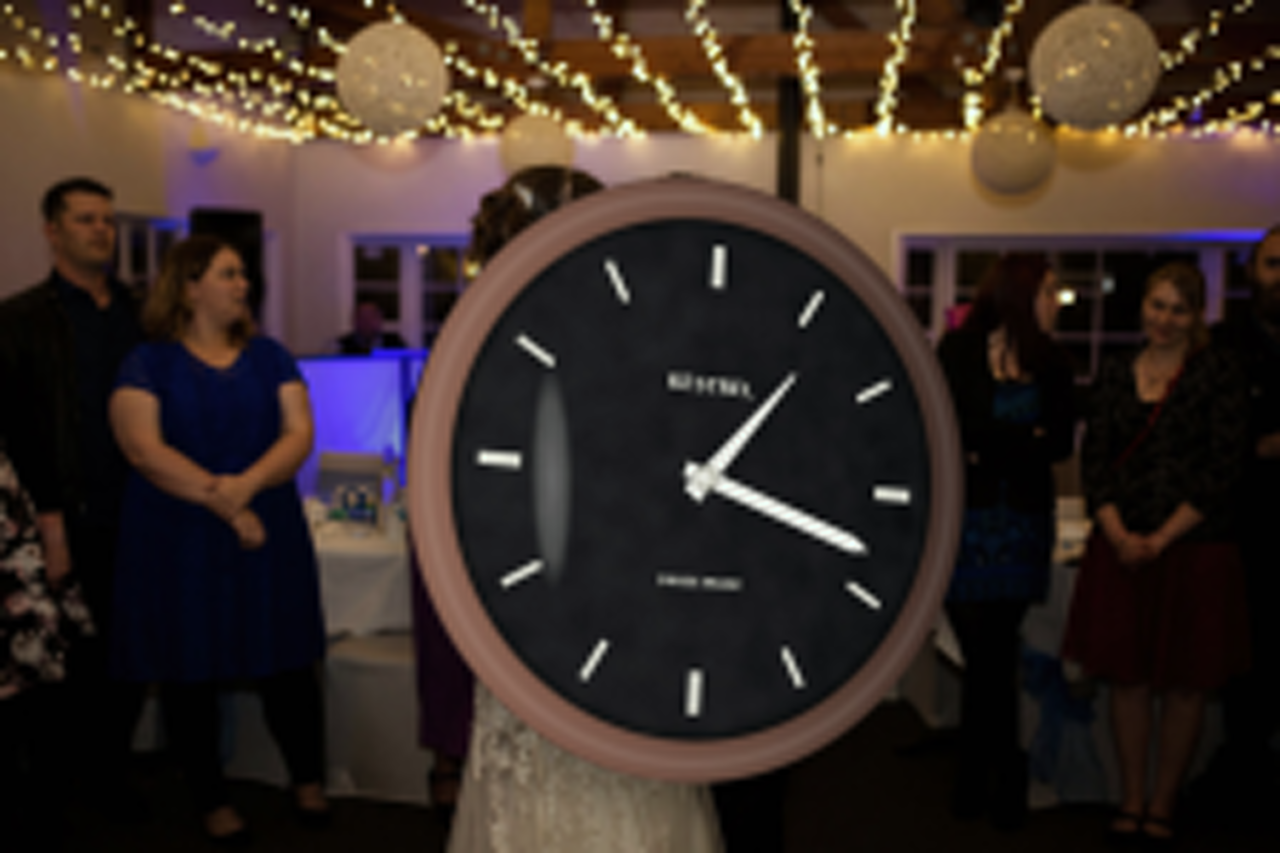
1:18
